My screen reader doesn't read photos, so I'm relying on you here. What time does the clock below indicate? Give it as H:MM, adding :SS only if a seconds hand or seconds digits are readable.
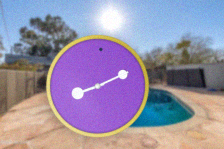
8:10
